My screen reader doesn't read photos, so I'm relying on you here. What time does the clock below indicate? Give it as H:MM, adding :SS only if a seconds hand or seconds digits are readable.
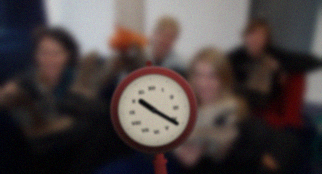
10:21
